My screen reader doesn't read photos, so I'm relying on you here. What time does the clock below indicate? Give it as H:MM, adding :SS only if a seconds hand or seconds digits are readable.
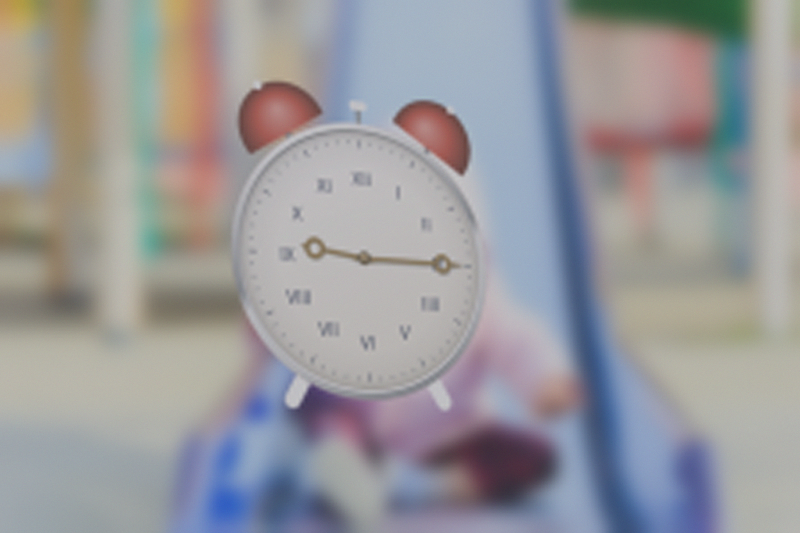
9:15
